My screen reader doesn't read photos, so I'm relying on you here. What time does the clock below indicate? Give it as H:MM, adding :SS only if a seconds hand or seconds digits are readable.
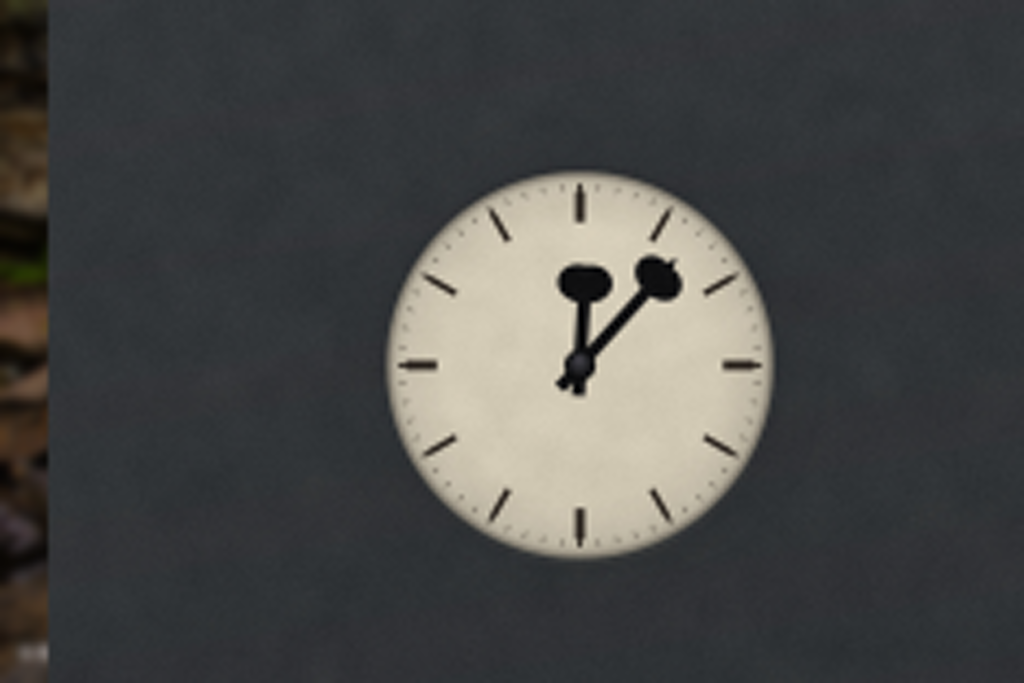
12:07
